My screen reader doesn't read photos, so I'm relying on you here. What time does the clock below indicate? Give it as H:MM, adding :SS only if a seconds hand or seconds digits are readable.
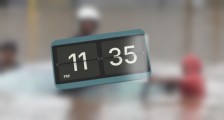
11:35
